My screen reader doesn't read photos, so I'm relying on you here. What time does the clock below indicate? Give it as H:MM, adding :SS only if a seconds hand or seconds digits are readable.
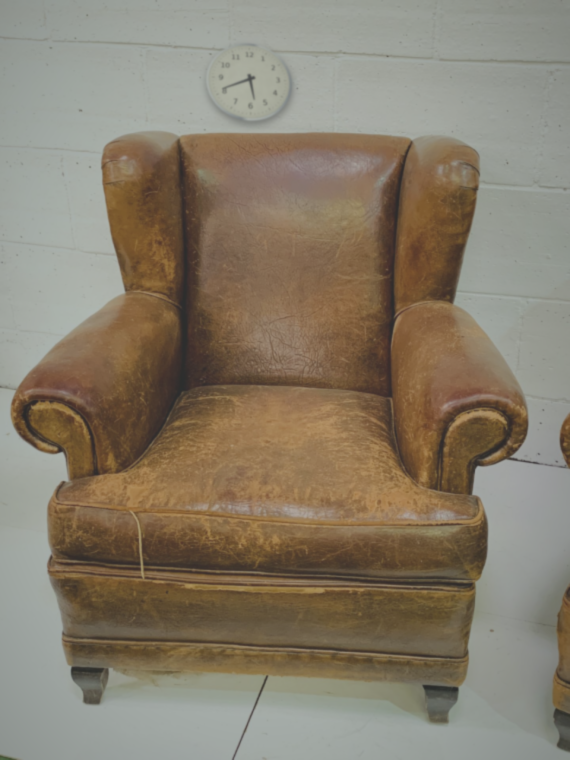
5:41
